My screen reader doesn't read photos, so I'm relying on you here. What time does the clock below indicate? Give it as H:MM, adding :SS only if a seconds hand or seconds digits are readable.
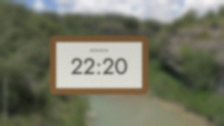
22:20
